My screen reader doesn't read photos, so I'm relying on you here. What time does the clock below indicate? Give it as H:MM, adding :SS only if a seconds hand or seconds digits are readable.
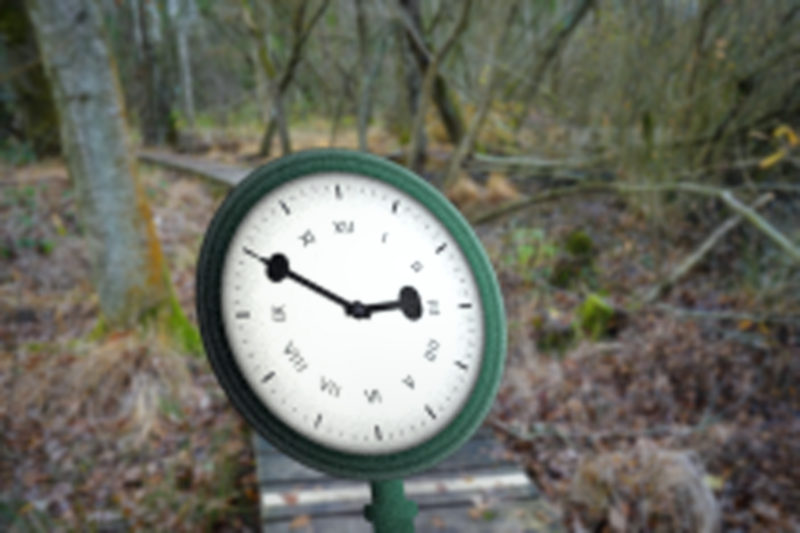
2:50
